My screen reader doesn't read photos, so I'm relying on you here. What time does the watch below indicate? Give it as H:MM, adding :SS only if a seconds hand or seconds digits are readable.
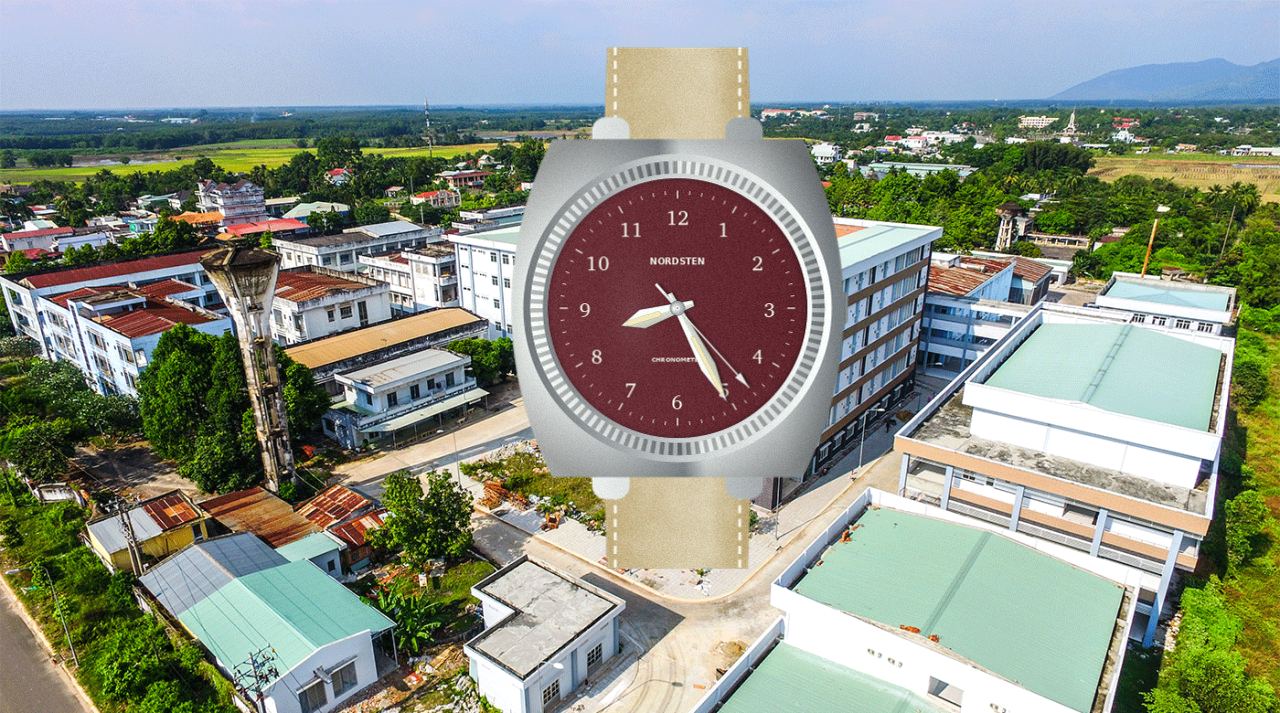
8:25:23
